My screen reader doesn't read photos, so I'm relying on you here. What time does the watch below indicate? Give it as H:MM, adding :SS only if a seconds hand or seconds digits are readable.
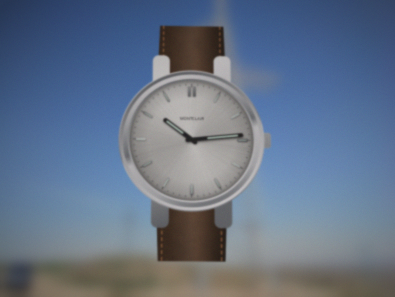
10:14
